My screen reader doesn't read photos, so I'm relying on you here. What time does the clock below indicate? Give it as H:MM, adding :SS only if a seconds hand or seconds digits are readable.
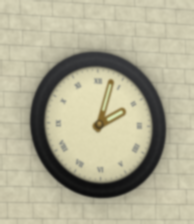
2:03
